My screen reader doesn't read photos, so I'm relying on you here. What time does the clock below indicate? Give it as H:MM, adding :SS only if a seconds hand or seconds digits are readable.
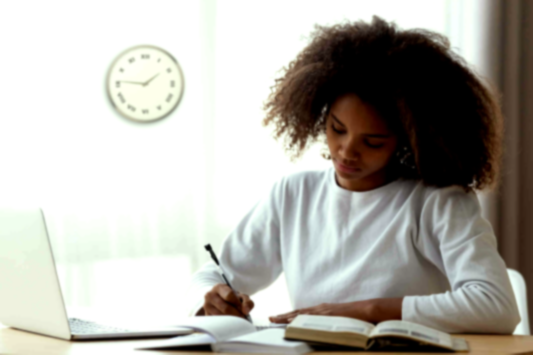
1:46
